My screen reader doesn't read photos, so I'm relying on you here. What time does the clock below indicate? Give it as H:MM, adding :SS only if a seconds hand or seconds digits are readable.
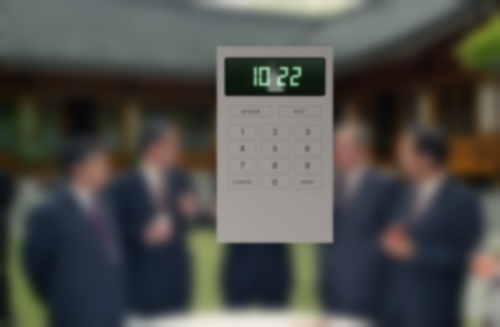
10:22
